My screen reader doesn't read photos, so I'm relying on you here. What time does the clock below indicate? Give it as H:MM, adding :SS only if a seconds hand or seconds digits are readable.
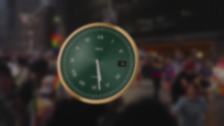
5:28
